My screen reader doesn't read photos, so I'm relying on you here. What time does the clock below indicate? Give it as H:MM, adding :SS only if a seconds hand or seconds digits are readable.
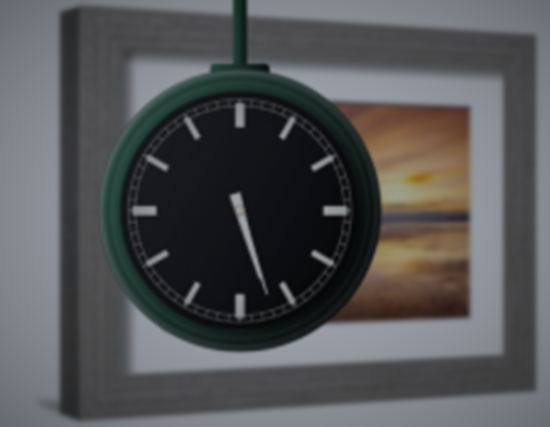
5:27
